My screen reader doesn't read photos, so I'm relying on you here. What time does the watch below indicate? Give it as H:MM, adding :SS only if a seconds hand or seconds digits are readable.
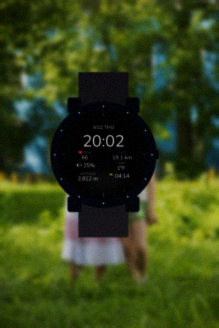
20:02
